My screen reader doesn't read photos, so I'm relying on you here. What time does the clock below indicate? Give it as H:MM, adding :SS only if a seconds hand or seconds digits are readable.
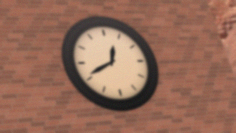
12:41
